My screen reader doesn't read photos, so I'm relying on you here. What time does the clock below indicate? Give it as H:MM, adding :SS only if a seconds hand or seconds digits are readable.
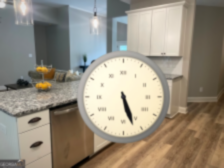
5:27
